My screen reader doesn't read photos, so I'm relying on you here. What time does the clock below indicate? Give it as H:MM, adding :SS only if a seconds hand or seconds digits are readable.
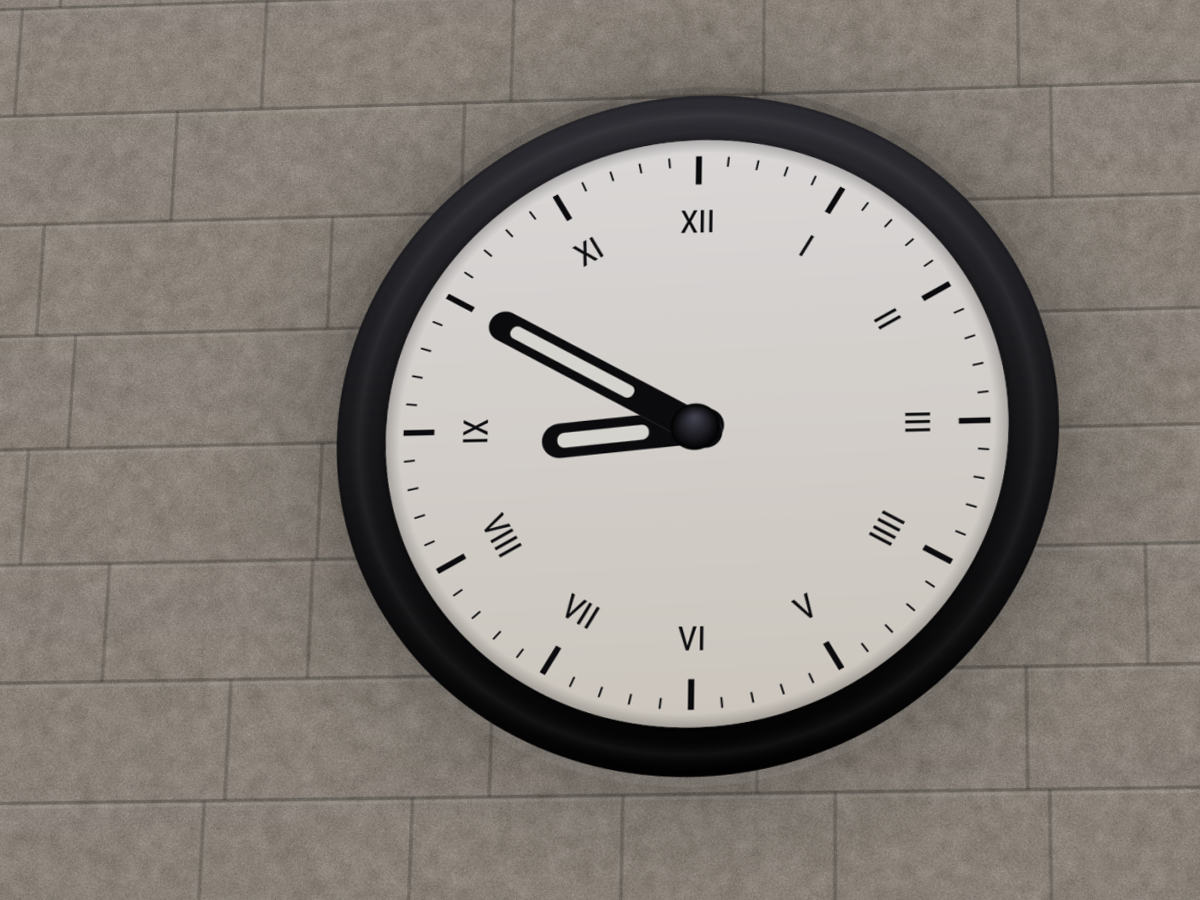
8:50
